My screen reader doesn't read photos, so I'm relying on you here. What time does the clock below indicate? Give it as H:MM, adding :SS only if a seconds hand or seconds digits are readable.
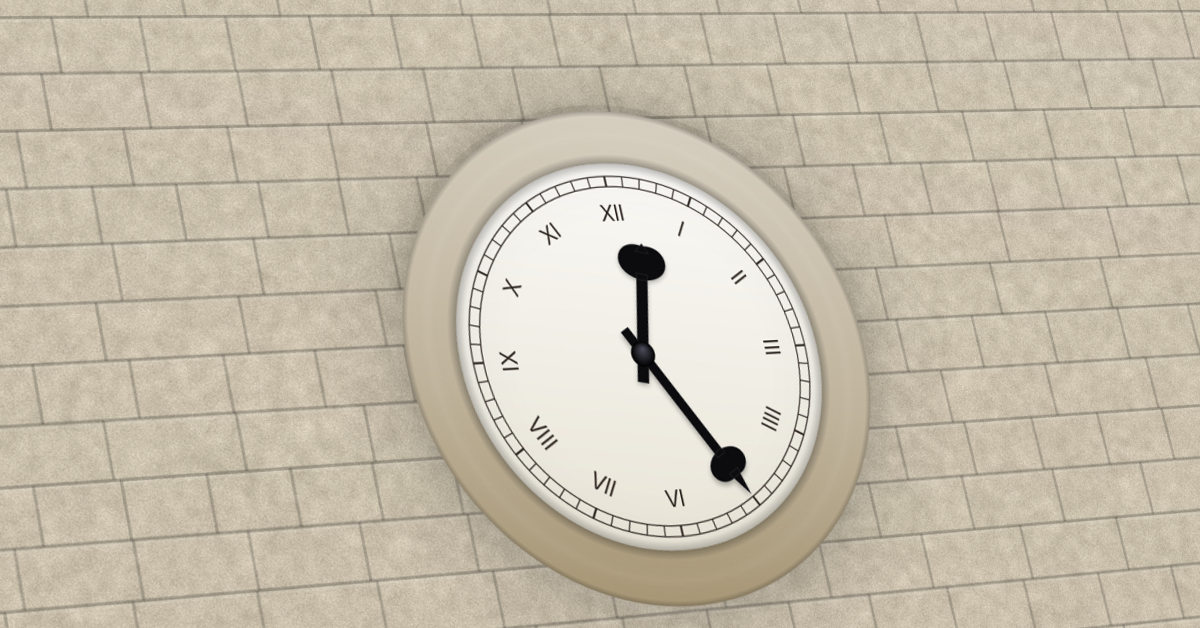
12:25
